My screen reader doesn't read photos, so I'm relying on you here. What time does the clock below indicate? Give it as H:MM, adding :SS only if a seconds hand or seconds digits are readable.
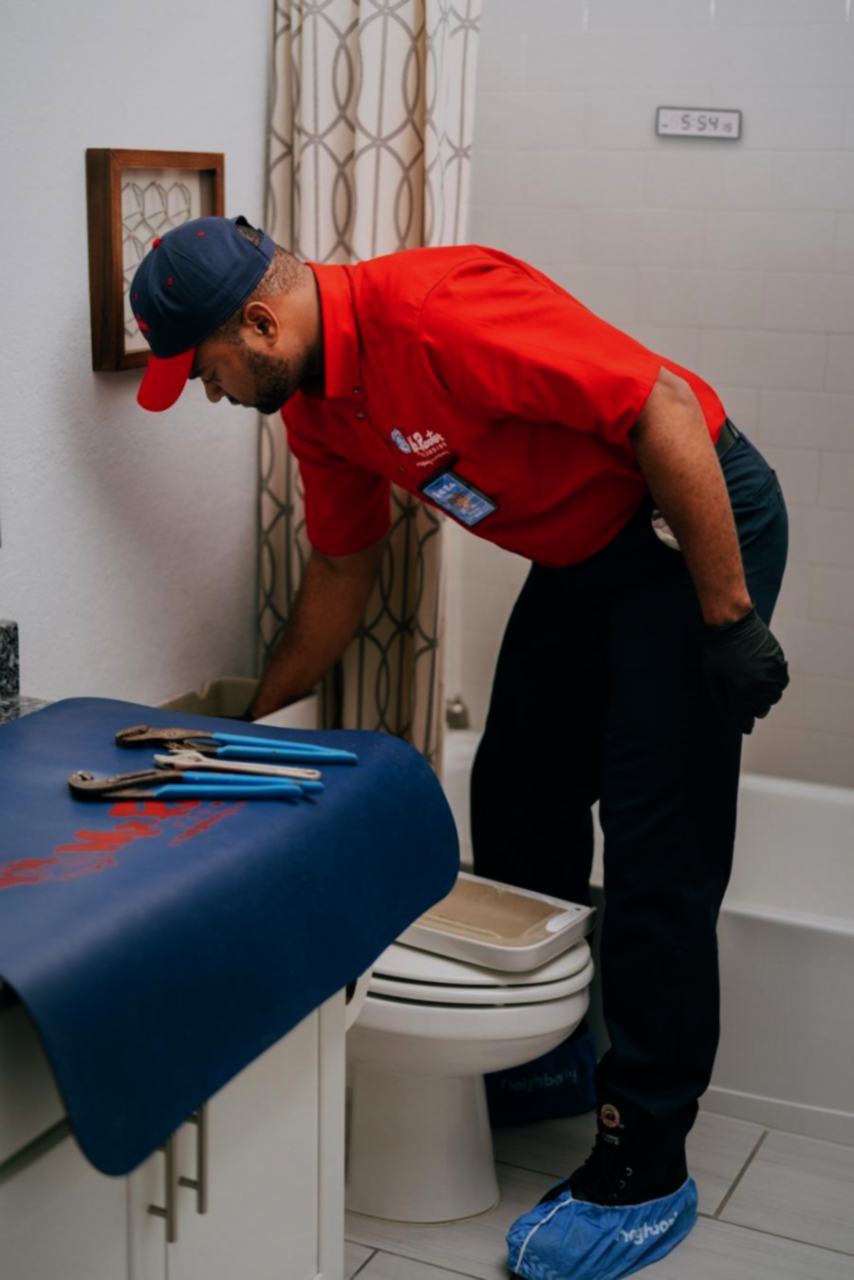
5:54
